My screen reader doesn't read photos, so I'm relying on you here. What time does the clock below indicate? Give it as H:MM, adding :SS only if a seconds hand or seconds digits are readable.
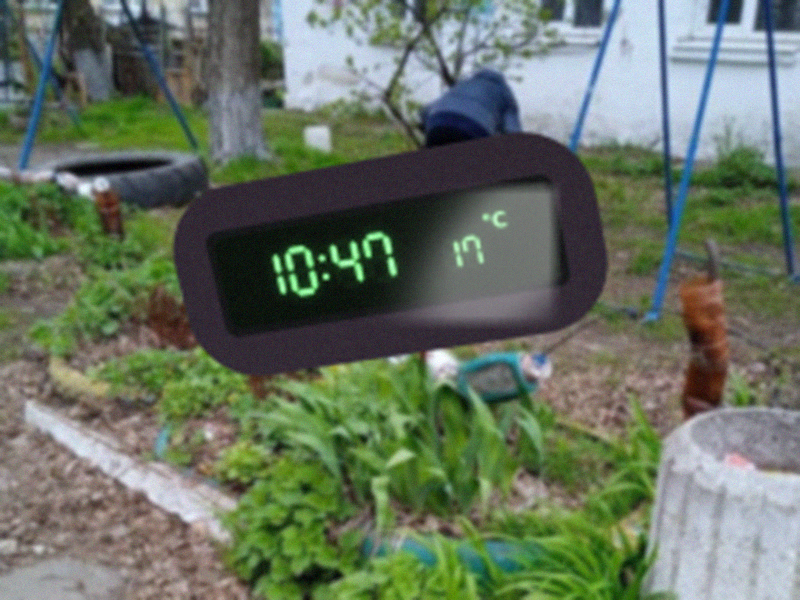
10:47
